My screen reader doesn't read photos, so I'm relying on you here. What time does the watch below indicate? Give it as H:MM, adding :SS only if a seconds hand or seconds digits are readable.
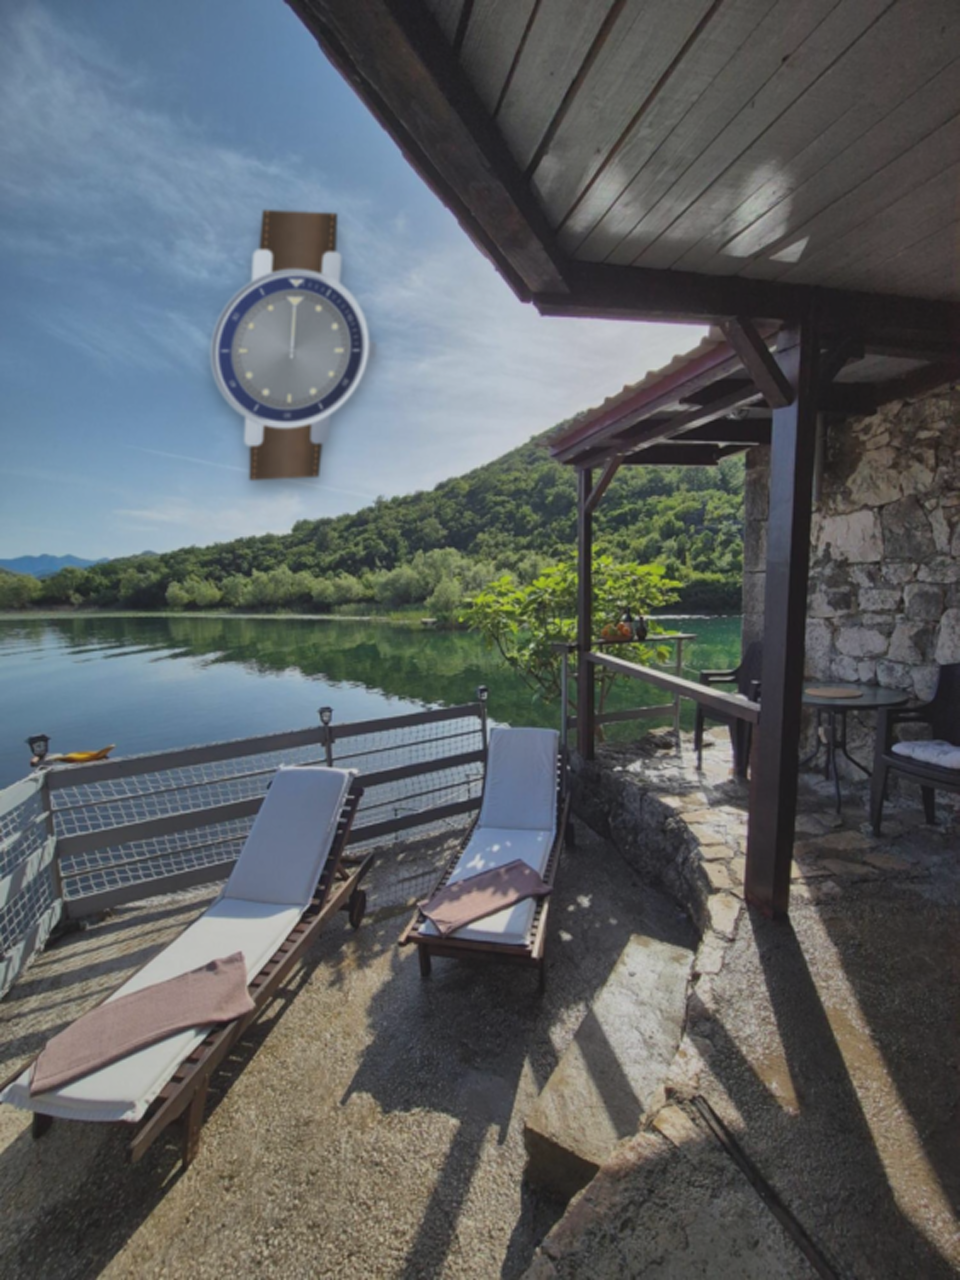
12:00
